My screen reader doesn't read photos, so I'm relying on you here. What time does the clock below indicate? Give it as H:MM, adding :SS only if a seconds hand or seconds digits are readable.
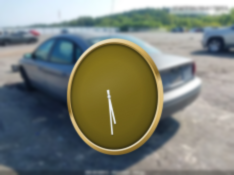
5:29
